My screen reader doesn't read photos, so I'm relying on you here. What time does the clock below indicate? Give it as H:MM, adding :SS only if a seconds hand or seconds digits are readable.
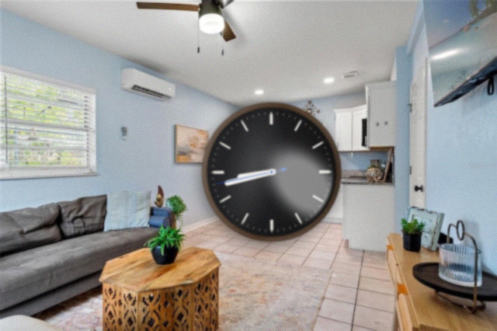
8:42:43
